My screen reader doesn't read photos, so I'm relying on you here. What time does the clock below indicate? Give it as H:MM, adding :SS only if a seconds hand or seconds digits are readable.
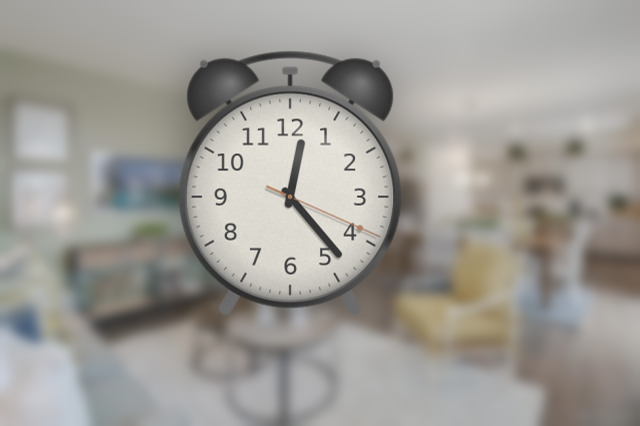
12:23:19
